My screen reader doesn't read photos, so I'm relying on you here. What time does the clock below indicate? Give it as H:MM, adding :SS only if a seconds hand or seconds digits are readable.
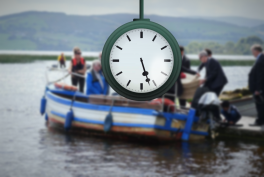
5:27
